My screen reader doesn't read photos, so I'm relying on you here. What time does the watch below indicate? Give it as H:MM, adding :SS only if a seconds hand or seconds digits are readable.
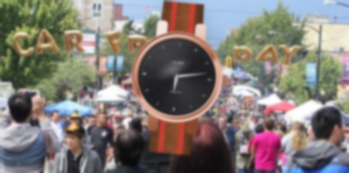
6:13
